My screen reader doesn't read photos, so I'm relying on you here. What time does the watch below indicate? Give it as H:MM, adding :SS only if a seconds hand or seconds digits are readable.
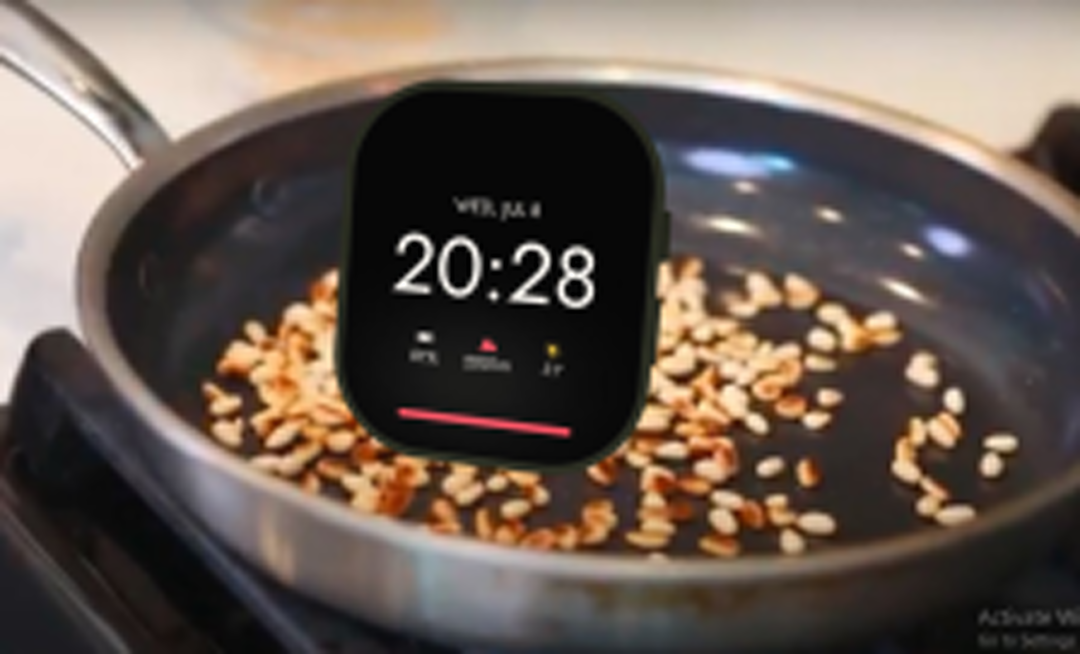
20:28
